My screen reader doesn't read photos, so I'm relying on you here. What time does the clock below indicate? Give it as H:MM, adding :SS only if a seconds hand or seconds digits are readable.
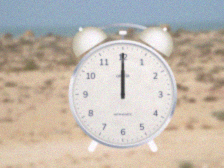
12:00
